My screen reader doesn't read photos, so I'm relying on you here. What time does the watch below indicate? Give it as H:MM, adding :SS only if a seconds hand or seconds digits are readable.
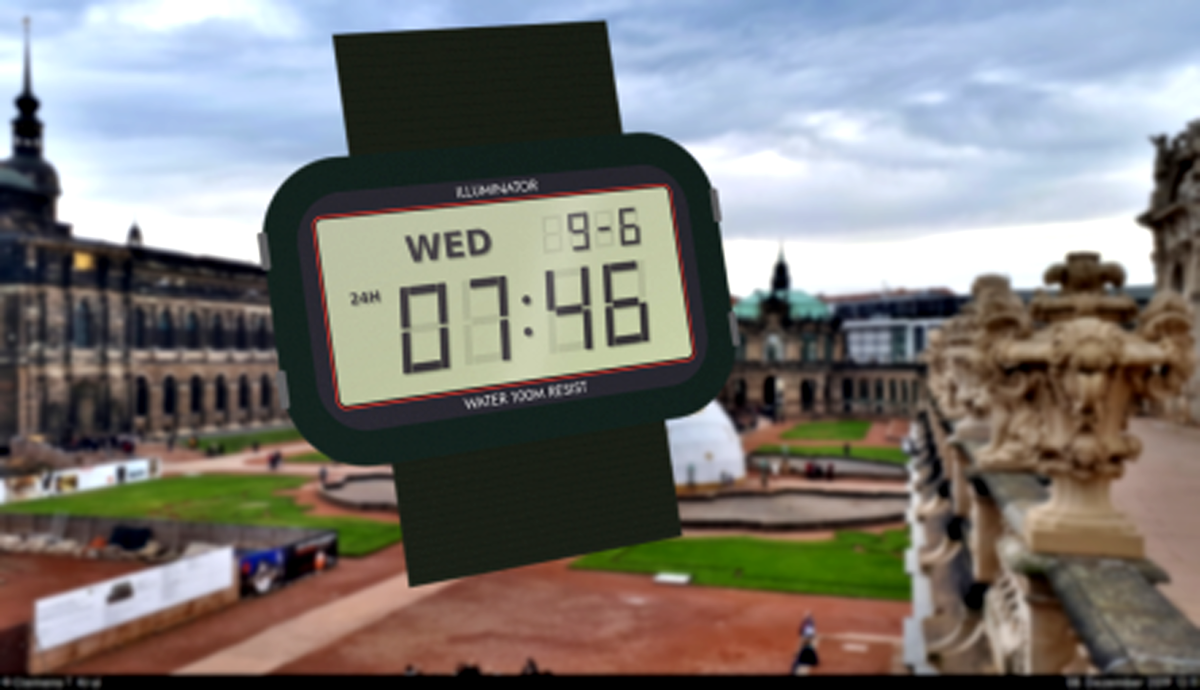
7:46
